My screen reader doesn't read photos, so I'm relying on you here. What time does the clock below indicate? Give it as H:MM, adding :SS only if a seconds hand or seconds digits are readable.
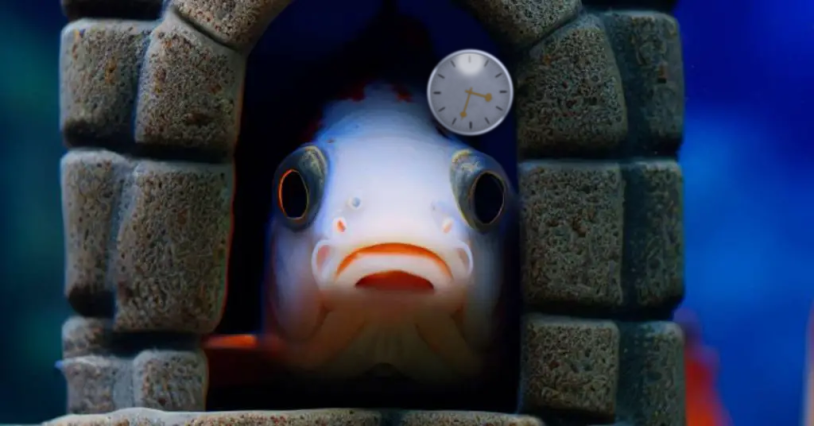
3:33
